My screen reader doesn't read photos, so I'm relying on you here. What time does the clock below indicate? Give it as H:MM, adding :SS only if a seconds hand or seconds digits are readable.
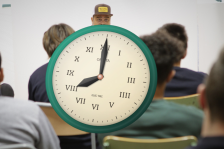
8:00
